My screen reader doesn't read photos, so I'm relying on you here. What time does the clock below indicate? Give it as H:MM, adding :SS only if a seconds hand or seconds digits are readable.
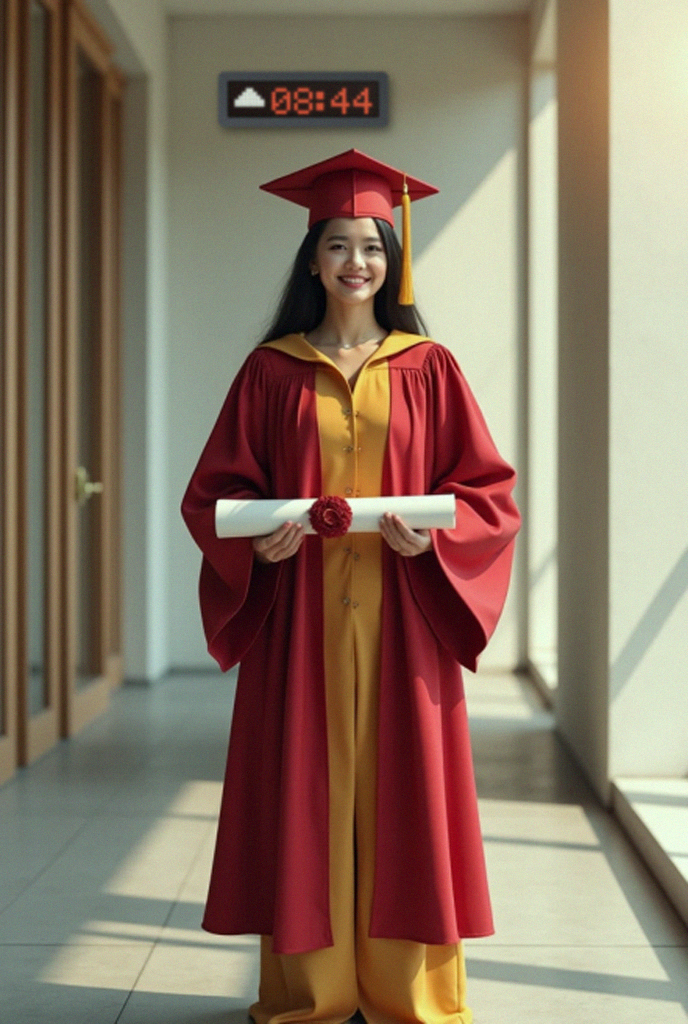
8:44
